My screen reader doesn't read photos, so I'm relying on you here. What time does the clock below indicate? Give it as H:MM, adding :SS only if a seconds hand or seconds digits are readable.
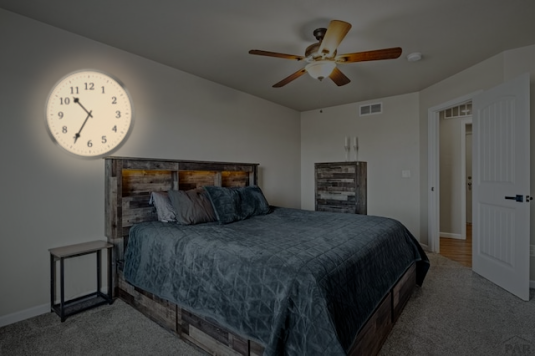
10:35
